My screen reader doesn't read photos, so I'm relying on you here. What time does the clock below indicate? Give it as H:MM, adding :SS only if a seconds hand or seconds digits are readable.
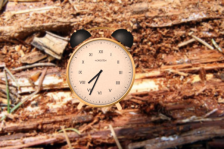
7:34
